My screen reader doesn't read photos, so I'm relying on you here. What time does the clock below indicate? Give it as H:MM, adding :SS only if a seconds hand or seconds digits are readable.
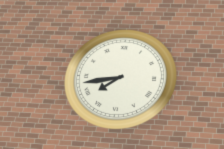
7:43
